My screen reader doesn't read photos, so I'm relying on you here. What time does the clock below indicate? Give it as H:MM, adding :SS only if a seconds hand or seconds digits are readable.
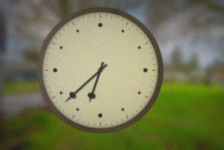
6:38
